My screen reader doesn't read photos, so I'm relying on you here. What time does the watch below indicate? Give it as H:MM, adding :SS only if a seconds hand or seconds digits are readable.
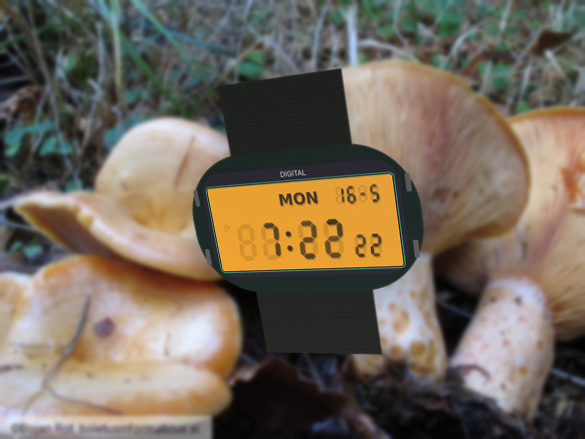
7:22:22
